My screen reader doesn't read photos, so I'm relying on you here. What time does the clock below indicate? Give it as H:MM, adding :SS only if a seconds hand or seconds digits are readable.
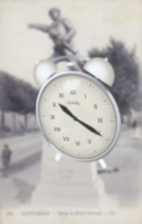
10:20
